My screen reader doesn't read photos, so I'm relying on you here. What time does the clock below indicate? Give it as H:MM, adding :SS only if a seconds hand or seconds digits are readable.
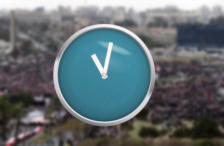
11:02
